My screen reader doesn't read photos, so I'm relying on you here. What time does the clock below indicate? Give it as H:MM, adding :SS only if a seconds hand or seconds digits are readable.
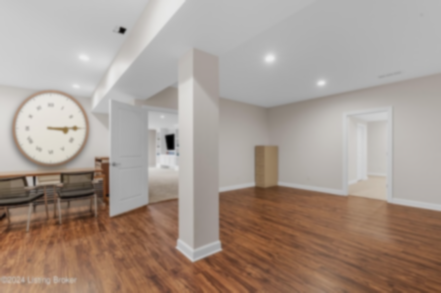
3:15
